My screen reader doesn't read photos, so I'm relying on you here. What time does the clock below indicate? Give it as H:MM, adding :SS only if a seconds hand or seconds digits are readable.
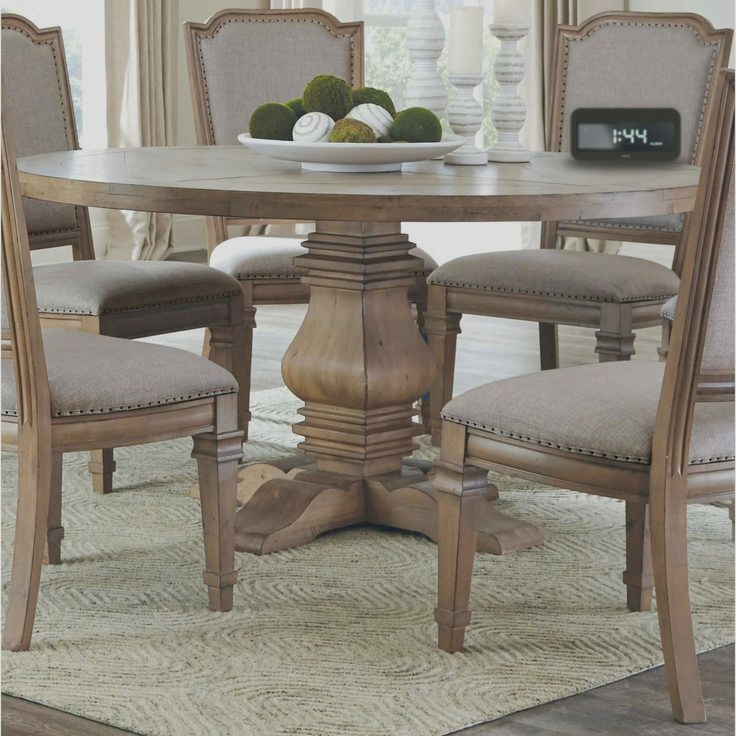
1:44
